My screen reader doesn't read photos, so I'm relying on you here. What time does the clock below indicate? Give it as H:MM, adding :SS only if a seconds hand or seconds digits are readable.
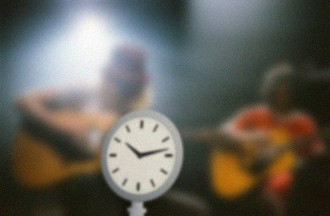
10:13
